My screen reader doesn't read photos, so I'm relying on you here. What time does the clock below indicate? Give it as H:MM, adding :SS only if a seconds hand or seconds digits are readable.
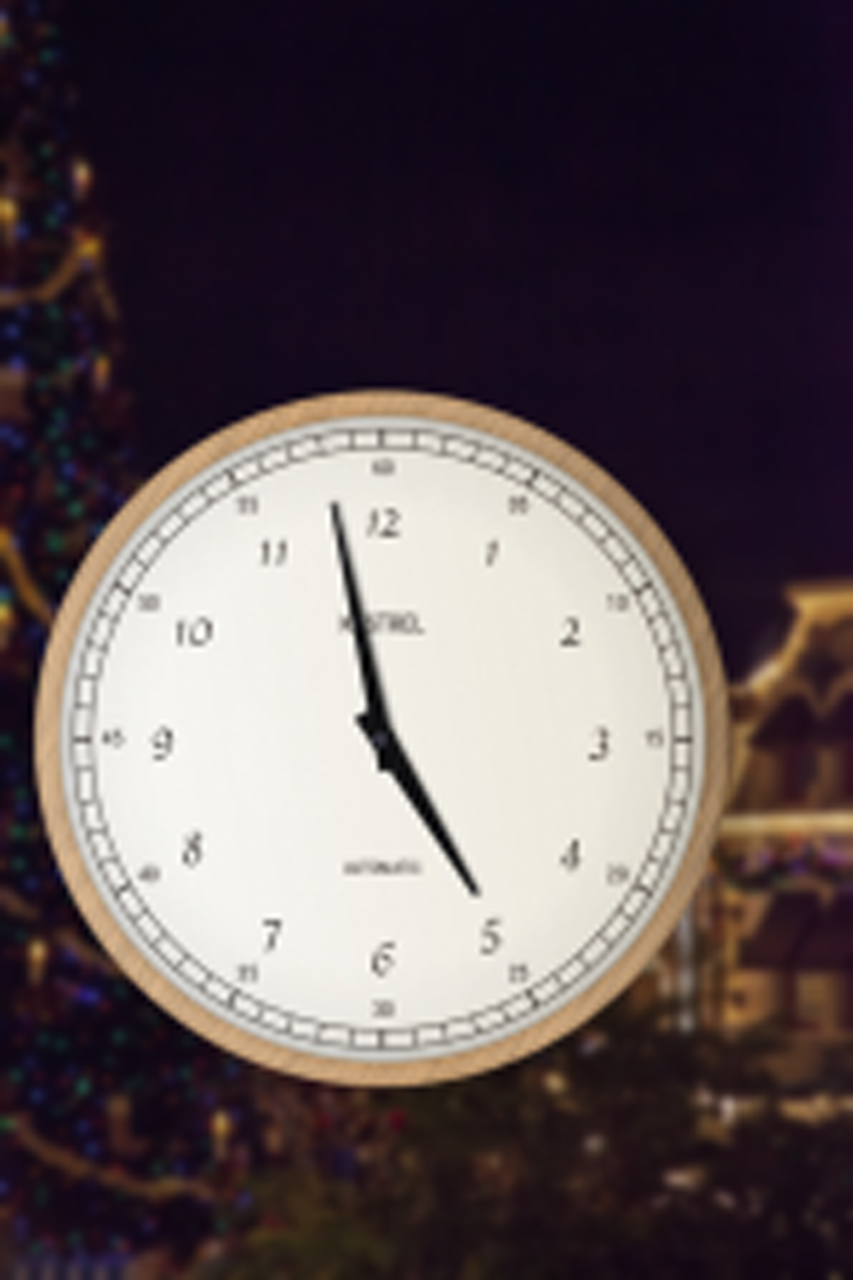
4:58
